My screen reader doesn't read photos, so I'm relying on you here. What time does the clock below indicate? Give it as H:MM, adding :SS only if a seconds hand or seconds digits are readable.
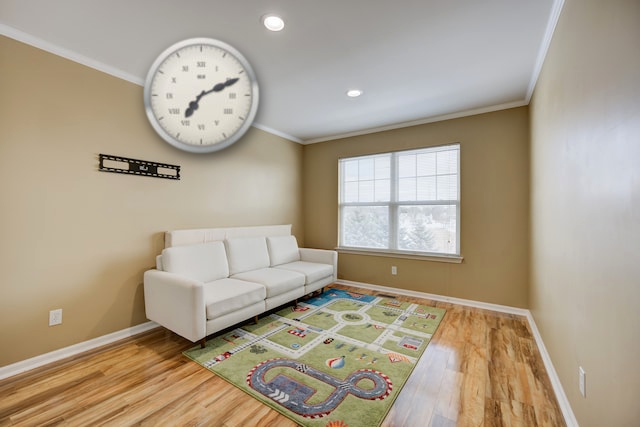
7:11
